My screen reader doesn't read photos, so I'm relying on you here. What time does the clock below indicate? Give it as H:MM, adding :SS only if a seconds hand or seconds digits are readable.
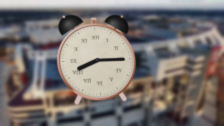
8:15
